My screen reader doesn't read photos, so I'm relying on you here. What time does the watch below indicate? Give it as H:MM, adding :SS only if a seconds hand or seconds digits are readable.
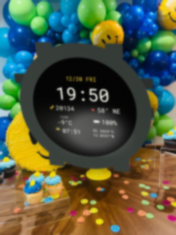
19:50
